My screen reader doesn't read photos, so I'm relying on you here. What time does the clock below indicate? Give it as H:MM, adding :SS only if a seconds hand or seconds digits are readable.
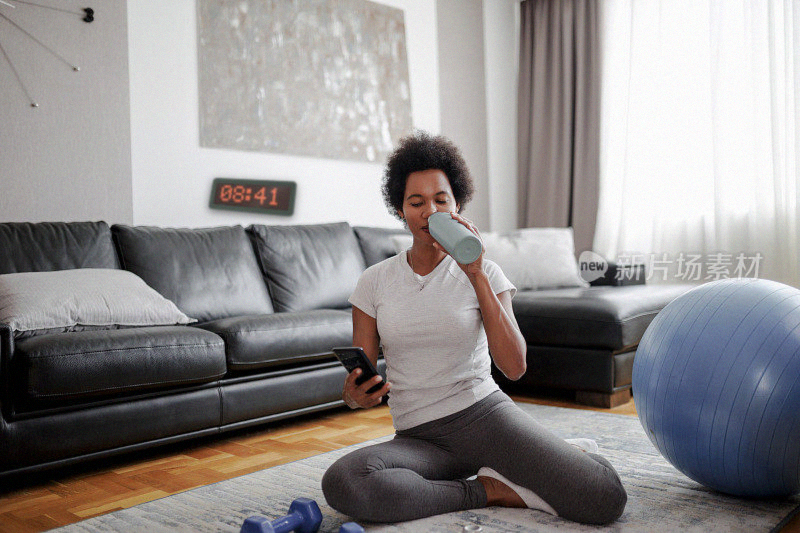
8:41
